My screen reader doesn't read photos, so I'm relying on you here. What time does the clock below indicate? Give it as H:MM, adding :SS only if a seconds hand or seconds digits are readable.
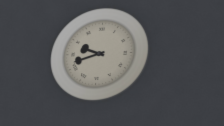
9:42
